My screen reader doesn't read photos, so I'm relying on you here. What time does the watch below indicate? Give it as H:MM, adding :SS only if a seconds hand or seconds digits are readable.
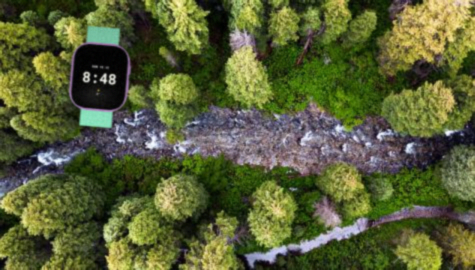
8:48
